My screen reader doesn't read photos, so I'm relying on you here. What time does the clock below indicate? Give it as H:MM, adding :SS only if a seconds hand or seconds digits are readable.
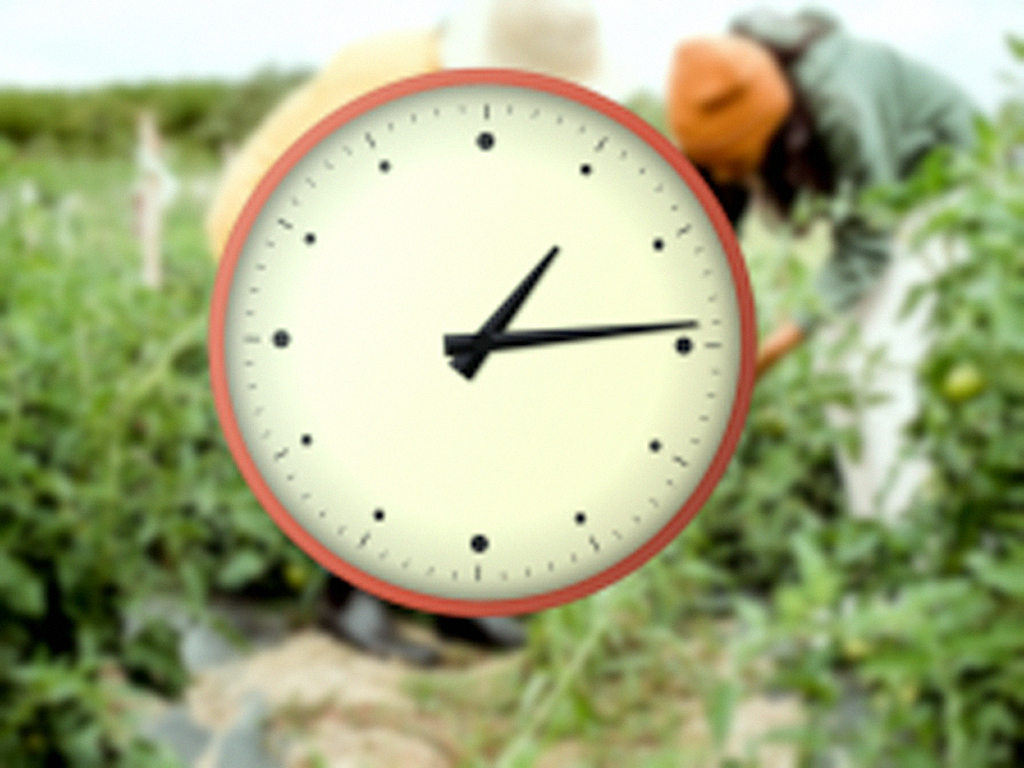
1:14
